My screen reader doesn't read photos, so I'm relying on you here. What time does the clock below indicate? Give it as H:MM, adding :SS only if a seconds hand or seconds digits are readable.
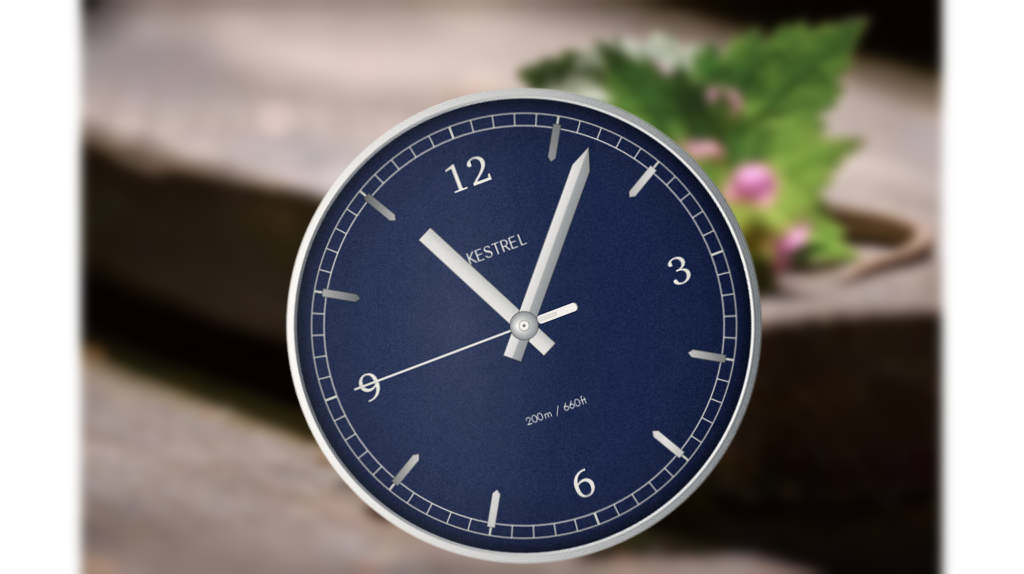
11:06:45
